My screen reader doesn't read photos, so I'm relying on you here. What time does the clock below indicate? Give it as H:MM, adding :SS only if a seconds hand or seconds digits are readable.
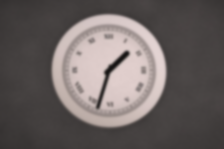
1:33
